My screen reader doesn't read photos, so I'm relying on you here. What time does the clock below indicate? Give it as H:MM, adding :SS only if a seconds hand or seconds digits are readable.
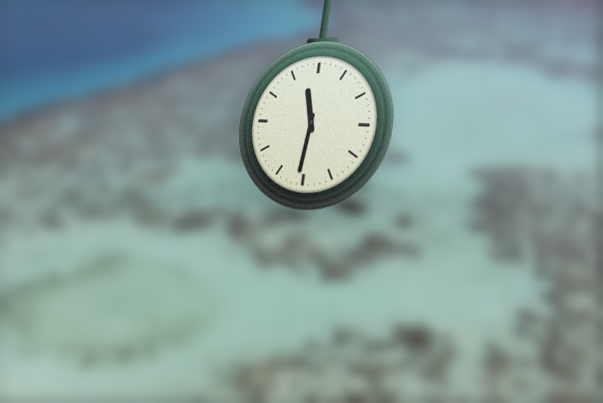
11:31
